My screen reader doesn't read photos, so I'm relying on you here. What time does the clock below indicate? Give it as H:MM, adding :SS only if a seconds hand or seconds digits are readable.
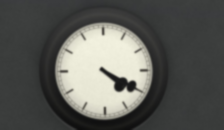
4:20
